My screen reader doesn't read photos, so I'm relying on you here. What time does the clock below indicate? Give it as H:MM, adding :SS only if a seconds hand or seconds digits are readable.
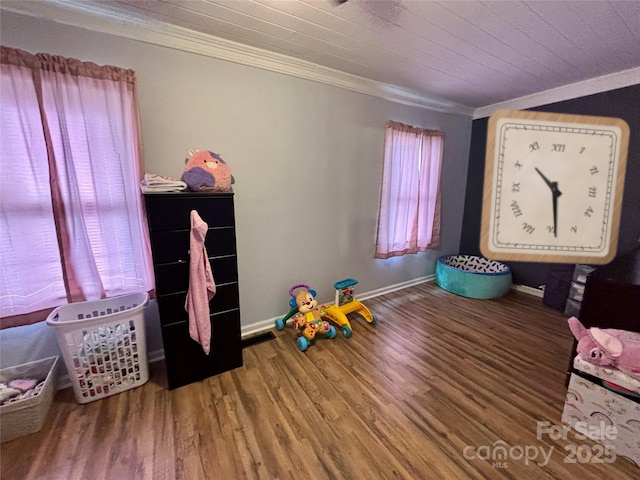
10:29
